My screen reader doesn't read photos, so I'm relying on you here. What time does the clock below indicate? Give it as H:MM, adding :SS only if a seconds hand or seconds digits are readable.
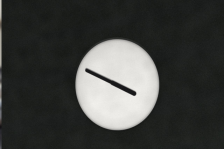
3:49
